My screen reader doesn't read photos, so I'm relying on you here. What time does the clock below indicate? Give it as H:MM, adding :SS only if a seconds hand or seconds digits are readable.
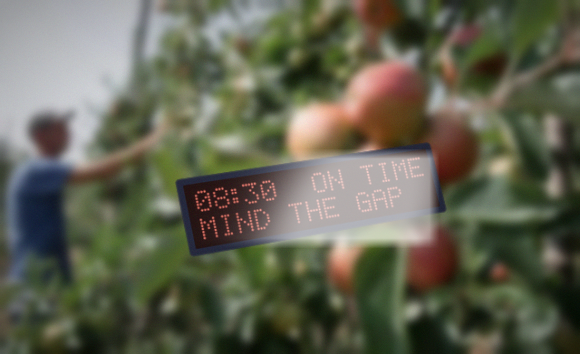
8:30
